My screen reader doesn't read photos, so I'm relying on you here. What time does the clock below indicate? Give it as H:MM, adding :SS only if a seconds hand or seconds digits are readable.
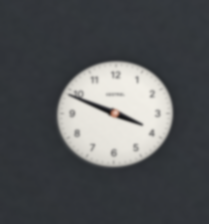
3:49
